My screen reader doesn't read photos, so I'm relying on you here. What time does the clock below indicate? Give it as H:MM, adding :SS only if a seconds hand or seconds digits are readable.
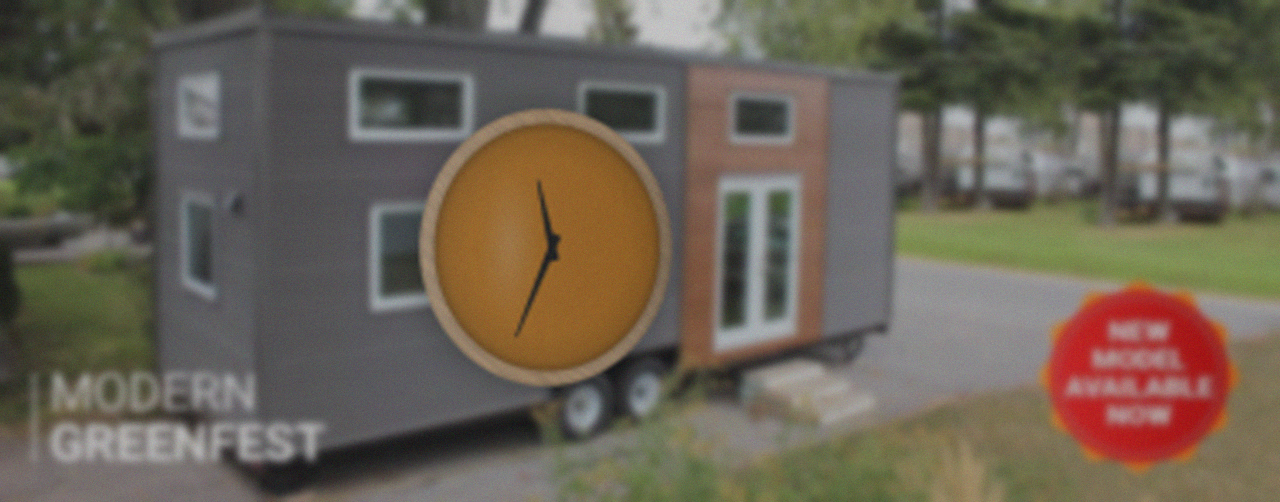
11:34
